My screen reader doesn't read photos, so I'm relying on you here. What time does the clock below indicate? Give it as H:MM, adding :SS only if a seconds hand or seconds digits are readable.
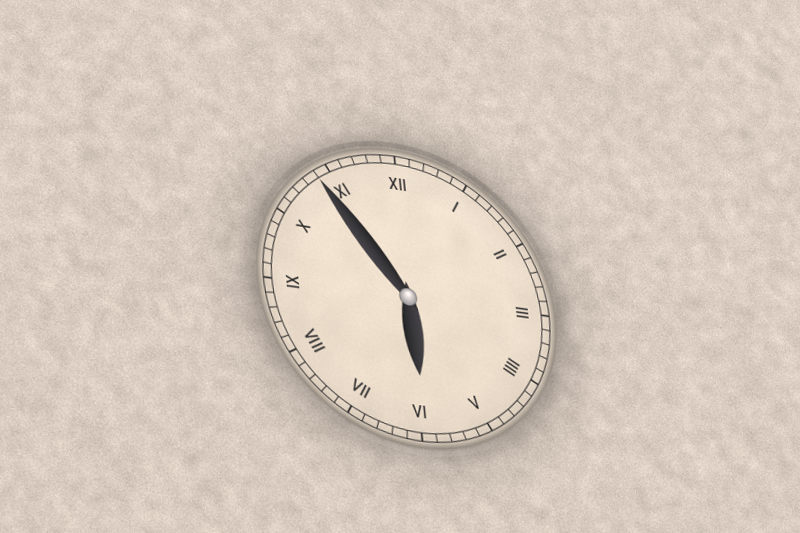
5:54
